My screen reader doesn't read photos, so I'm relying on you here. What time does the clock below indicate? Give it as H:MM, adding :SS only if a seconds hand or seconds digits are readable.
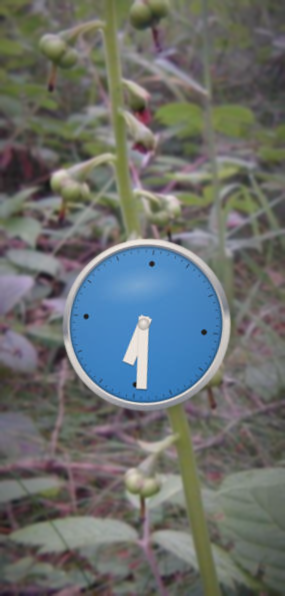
6:29
